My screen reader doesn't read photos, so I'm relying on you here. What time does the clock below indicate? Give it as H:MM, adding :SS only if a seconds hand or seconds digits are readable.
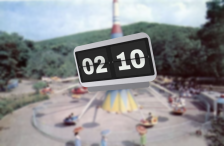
2:10
